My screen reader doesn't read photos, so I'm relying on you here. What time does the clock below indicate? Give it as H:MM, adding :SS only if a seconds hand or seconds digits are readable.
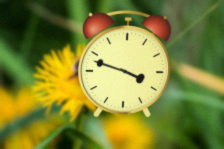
3:48
